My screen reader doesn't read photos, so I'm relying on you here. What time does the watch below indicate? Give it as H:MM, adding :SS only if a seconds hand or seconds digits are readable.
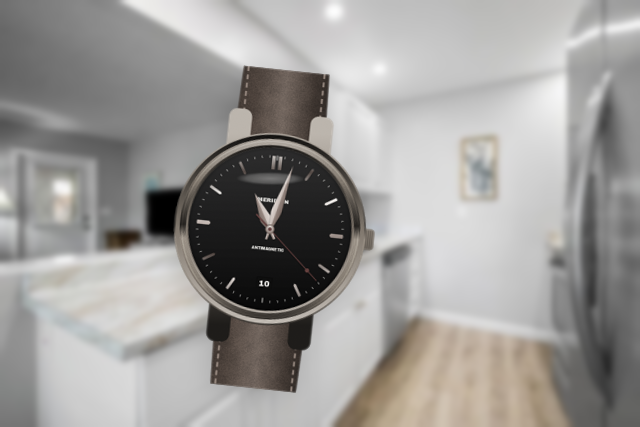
11:02:22
